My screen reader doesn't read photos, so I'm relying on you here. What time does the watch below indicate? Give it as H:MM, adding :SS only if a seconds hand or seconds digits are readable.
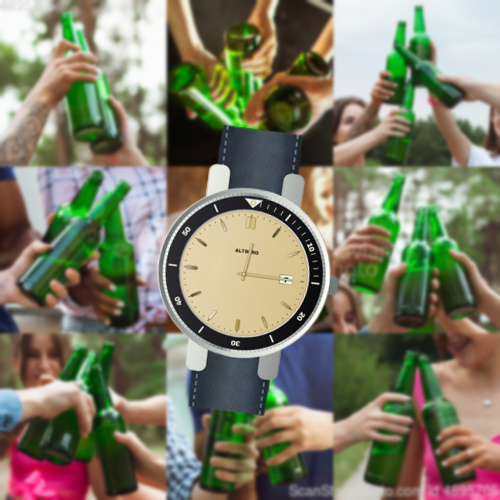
12:15
